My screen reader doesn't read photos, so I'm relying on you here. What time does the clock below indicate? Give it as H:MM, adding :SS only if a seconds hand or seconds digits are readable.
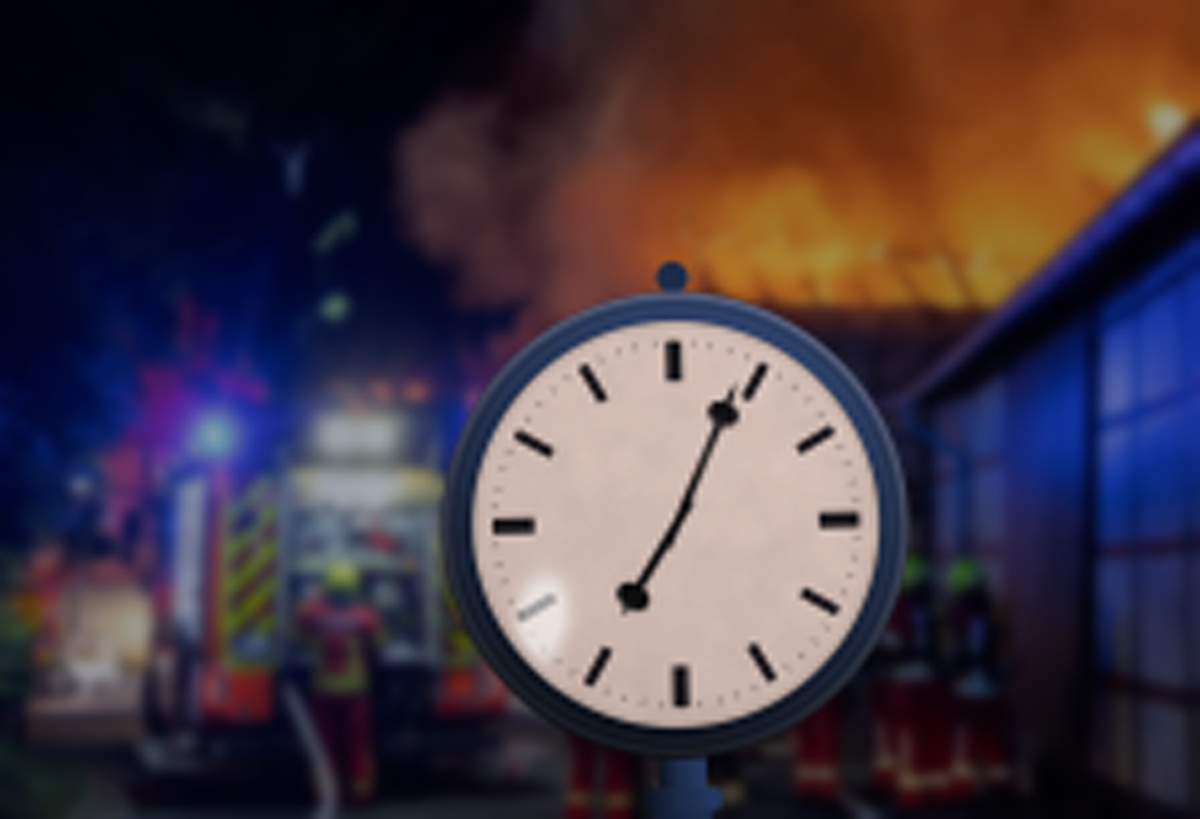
7:04
